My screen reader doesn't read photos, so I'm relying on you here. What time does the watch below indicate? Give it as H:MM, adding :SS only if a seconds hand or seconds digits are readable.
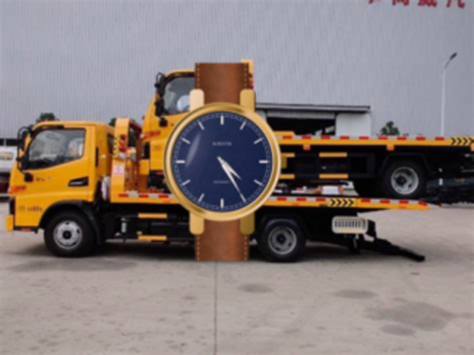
4:25
